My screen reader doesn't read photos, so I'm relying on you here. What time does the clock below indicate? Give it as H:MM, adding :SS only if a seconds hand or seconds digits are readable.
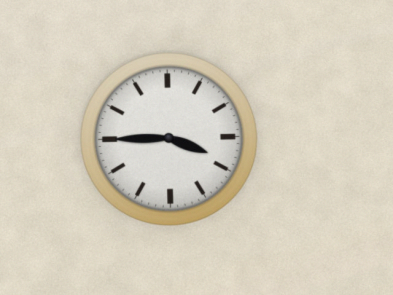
3:45
